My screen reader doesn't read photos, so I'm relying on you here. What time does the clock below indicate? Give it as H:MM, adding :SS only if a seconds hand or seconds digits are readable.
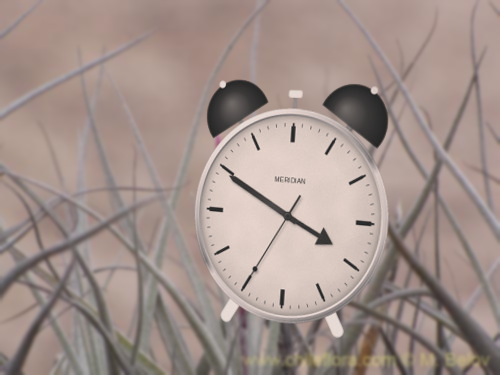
3:49:35
